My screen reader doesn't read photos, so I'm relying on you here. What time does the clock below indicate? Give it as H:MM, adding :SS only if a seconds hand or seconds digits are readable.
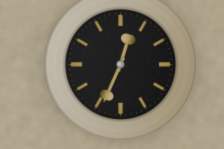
12:34
